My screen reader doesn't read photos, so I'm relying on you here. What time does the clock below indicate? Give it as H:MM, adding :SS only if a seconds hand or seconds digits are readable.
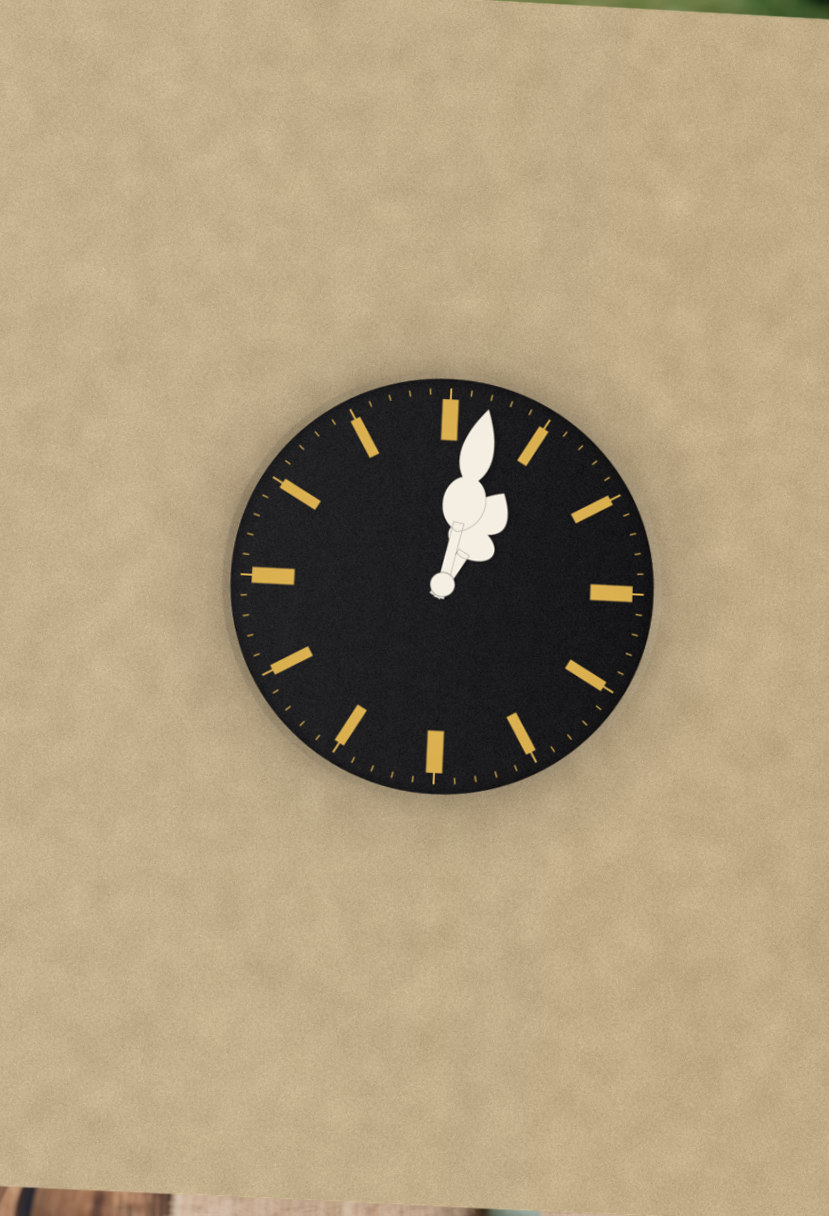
1:02
